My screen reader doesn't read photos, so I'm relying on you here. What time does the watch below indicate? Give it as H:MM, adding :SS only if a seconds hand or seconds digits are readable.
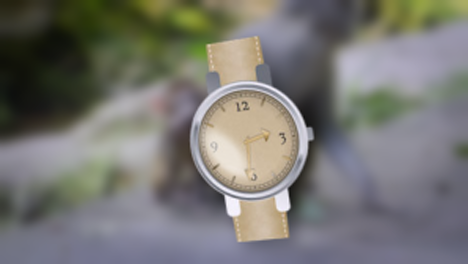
2:31
